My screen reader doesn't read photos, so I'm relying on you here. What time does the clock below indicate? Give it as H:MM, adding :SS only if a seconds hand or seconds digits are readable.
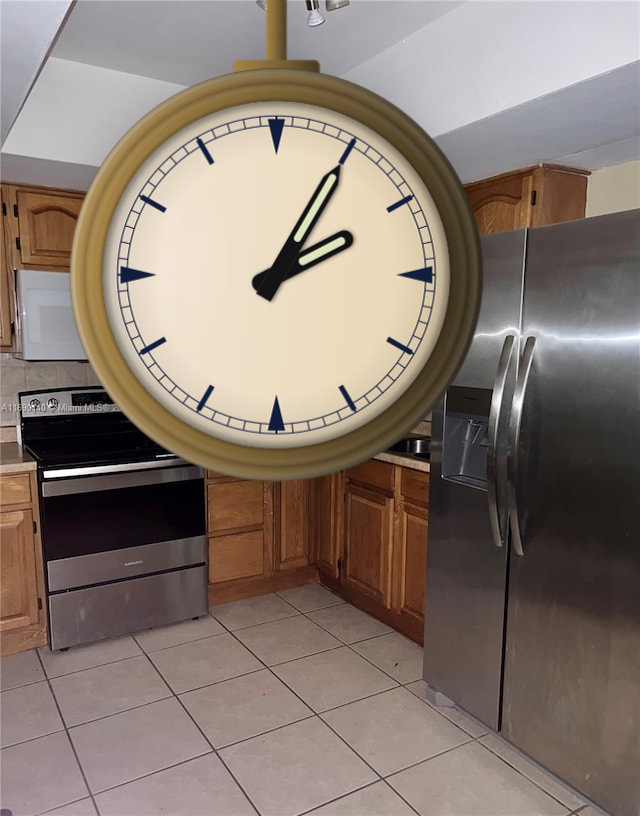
2:05
